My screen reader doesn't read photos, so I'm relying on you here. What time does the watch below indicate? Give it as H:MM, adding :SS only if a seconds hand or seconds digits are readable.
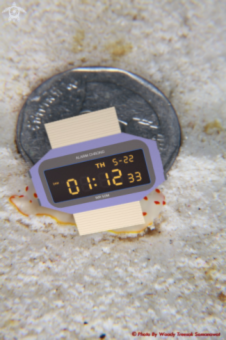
1:12:33
